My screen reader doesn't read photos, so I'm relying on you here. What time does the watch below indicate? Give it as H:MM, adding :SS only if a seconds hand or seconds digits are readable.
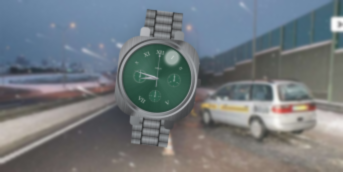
8:47
